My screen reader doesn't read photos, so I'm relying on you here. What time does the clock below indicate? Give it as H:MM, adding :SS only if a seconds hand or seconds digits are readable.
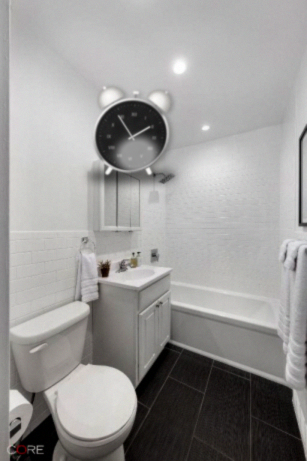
1:54
